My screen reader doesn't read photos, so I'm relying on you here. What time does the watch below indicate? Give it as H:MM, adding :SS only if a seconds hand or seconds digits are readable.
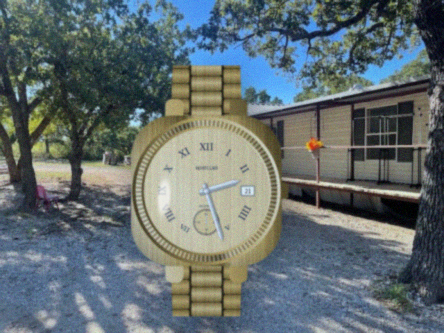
2:27
